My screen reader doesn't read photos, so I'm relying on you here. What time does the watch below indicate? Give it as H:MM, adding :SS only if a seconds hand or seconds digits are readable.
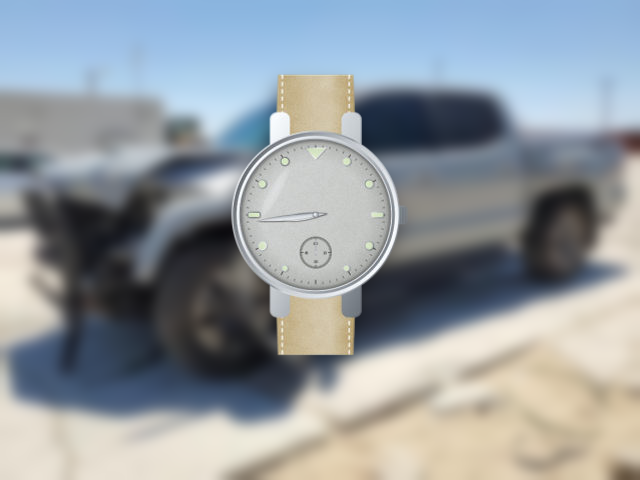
8:44
